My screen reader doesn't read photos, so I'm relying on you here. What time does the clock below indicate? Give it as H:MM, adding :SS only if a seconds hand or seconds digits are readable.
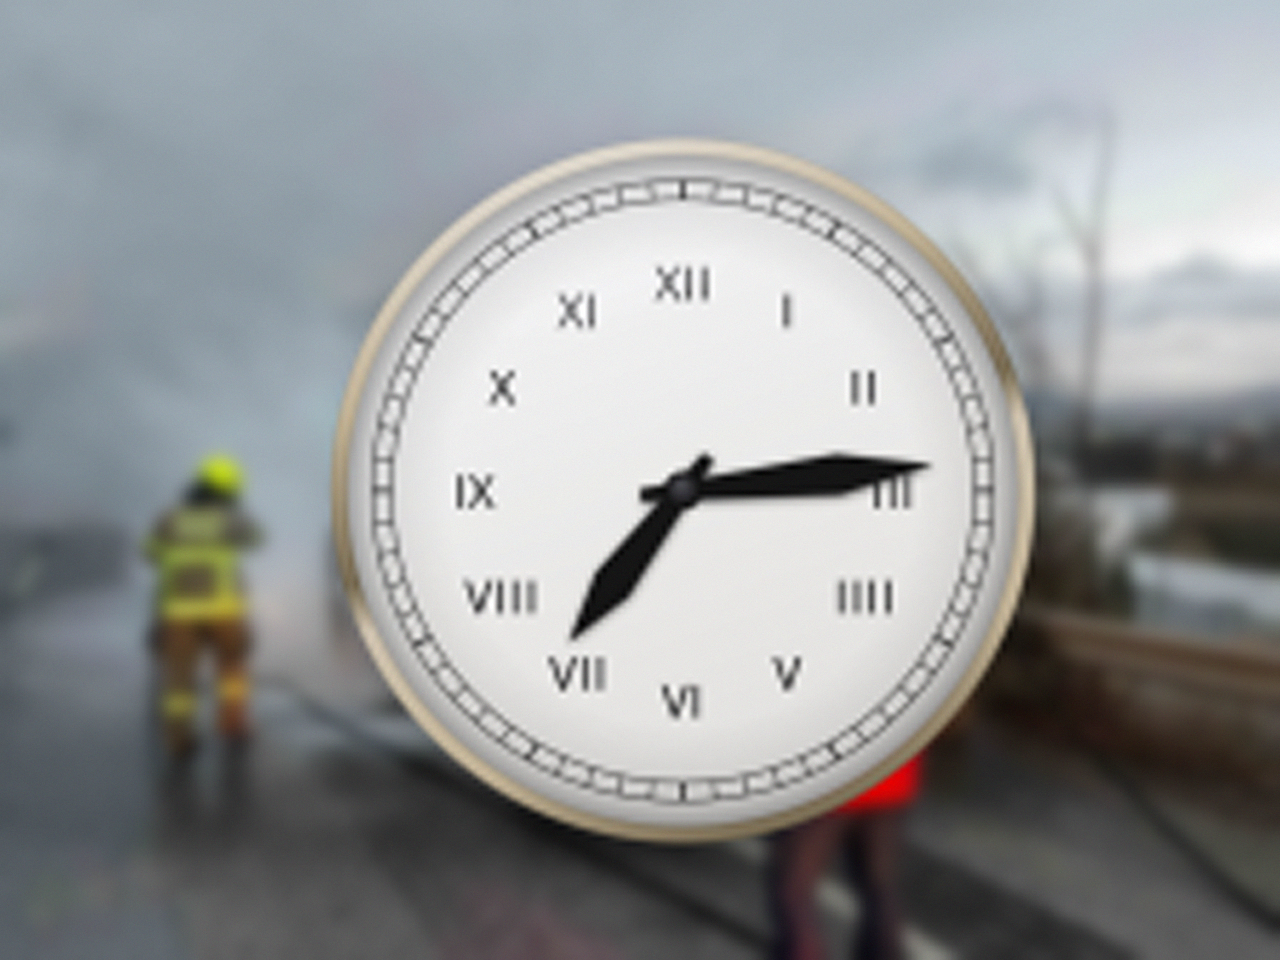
7:14
